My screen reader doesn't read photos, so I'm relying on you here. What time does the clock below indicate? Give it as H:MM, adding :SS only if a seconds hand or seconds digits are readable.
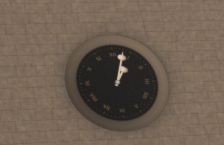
1:03
